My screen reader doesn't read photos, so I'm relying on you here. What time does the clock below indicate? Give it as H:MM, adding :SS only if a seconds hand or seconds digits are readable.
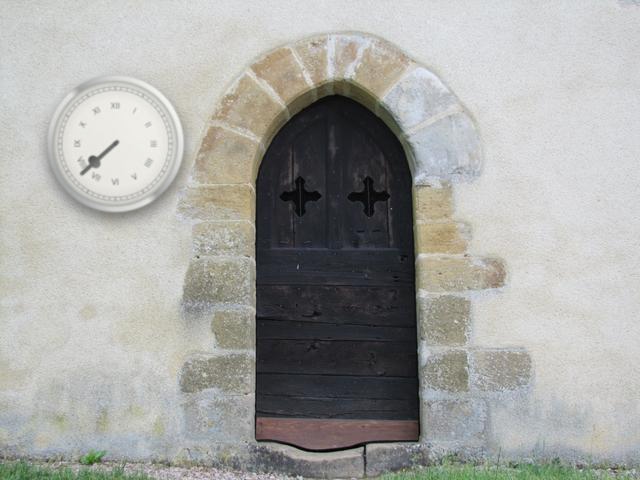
7:38
